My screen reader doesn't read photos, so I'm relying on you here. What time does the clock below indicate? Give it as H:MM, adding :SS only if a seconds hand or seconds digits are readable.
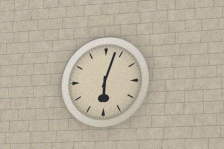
6:03
